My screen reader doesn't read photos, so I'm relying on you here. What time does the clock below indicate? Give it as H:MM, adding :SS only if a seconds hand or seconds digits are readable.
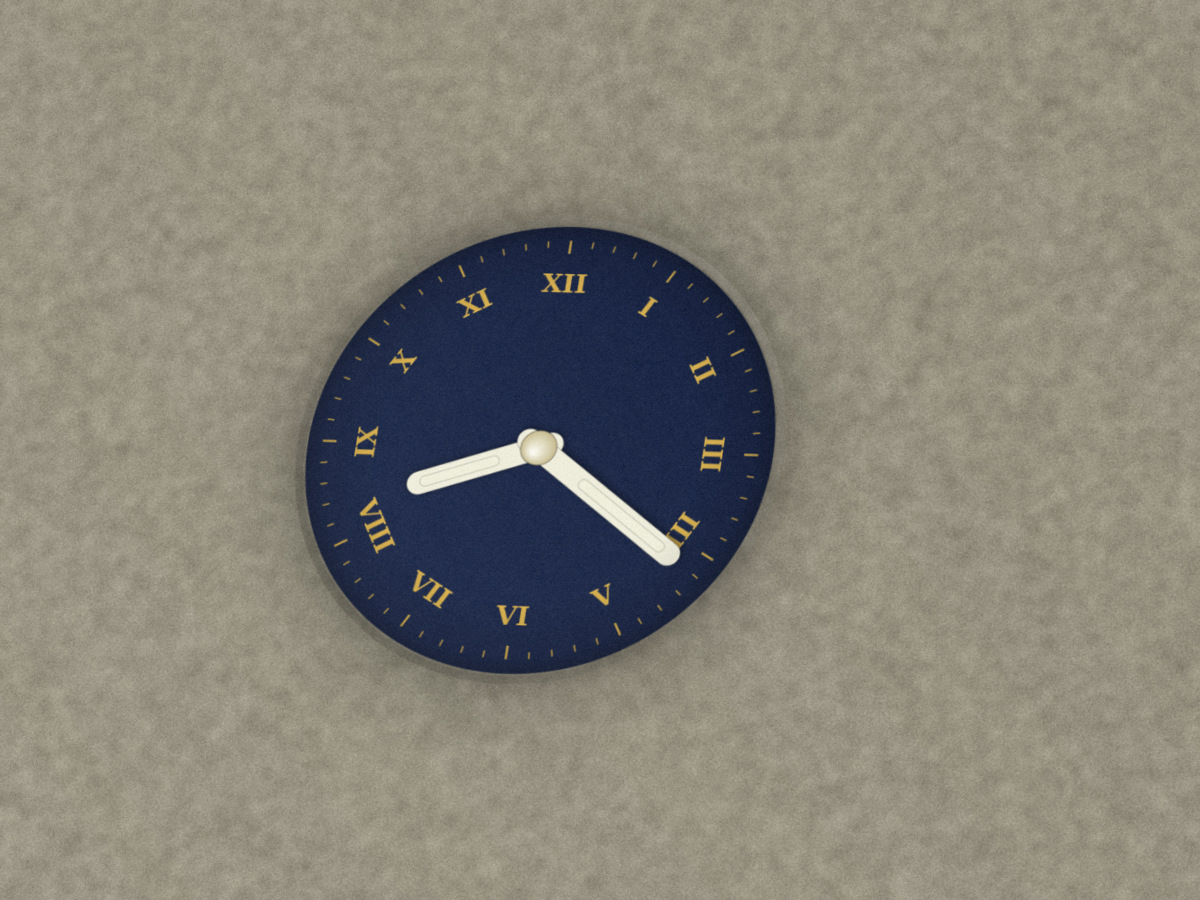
8:21
